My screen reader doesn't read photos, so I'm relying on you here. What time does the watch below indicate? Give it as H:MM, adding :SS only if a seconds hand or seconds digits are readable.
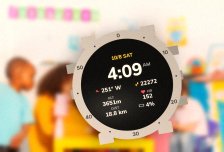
4:09
